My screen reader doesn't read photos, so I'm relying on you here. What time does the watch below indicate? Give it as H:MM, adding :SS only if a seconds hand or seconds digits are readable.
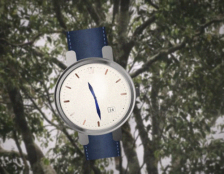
11:29
